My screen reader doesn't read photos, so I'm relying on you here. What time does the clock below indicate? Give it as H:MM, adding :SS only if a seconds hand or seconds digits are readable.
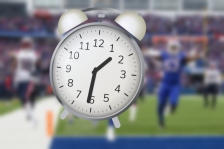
1:31
